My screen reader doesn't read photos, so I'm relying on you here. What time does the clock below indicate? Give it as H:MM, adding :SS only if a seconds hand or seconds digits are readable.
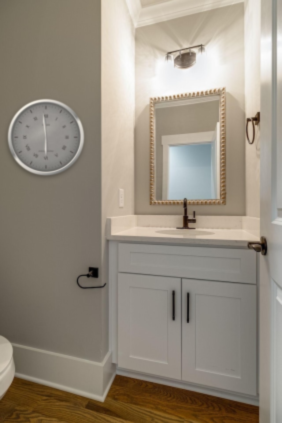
5:59
